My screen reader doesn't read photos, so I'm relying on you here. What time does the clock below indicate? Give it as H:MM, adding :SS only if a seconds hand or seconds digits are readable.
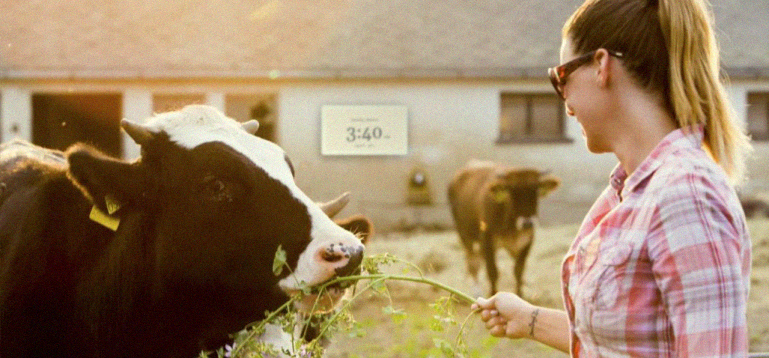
3:40
